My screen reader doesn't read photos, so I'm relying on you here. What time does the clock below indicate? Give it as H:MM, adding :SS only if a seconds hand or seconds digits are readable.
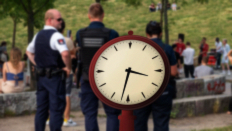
3:32
